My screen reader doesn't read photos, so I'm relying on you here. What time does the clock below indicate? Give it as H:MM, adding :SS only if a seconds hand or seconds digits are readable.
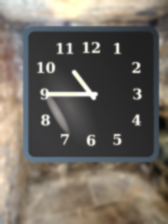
10:45
